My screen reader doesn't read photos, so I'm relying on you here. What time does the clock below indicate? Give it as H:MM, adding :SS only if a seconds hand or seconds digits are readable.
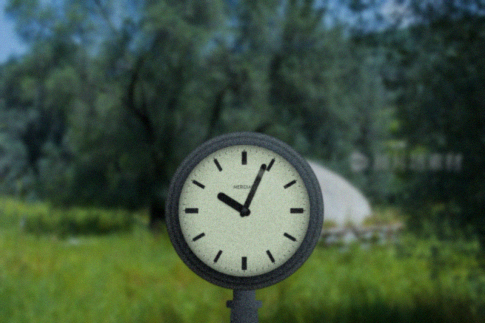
10:04
